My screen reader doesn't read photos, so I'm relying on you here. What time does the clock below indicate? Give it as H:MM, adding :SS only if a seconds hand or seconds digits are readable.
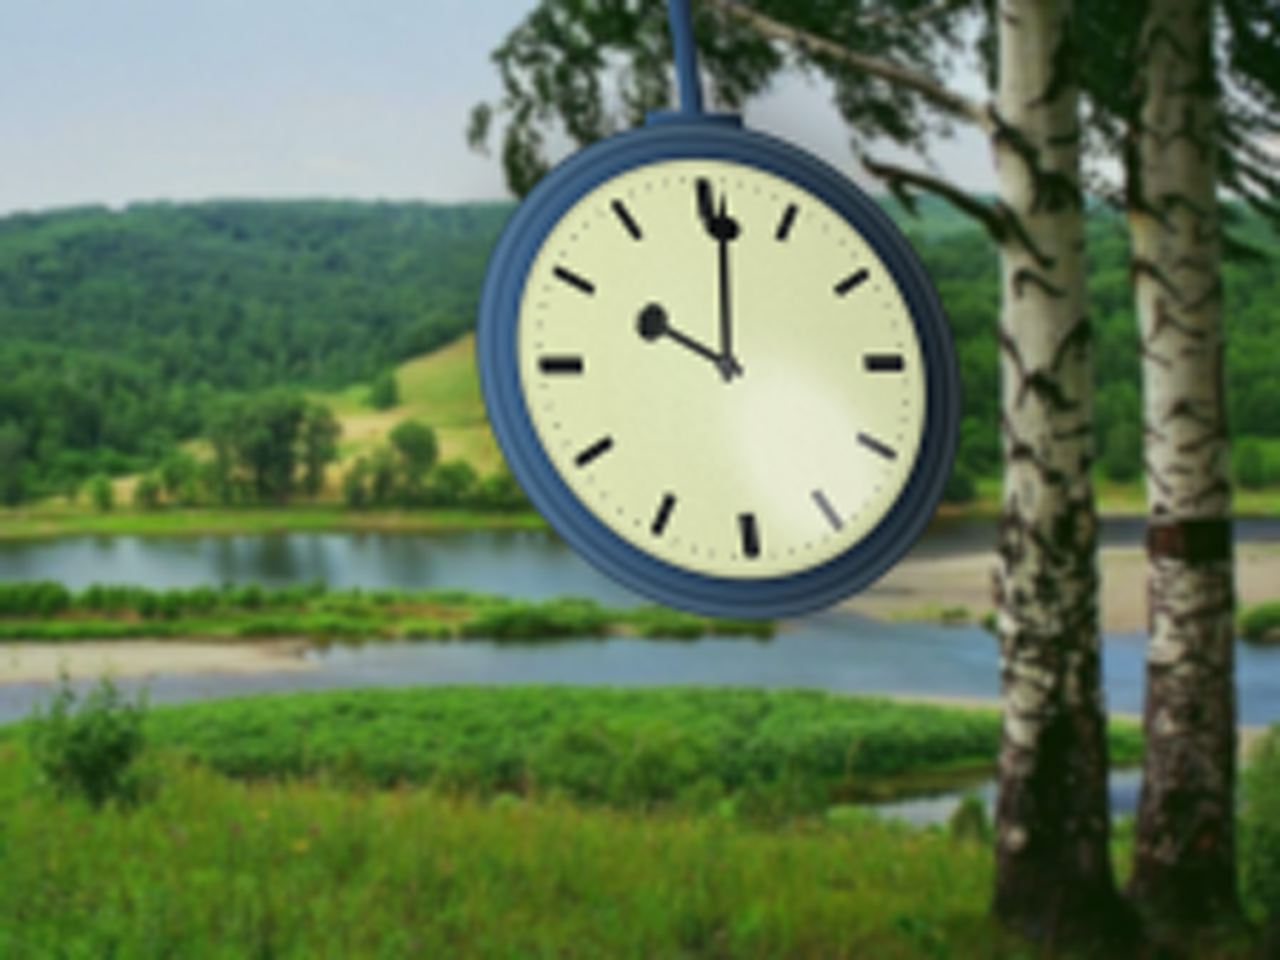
10:01
